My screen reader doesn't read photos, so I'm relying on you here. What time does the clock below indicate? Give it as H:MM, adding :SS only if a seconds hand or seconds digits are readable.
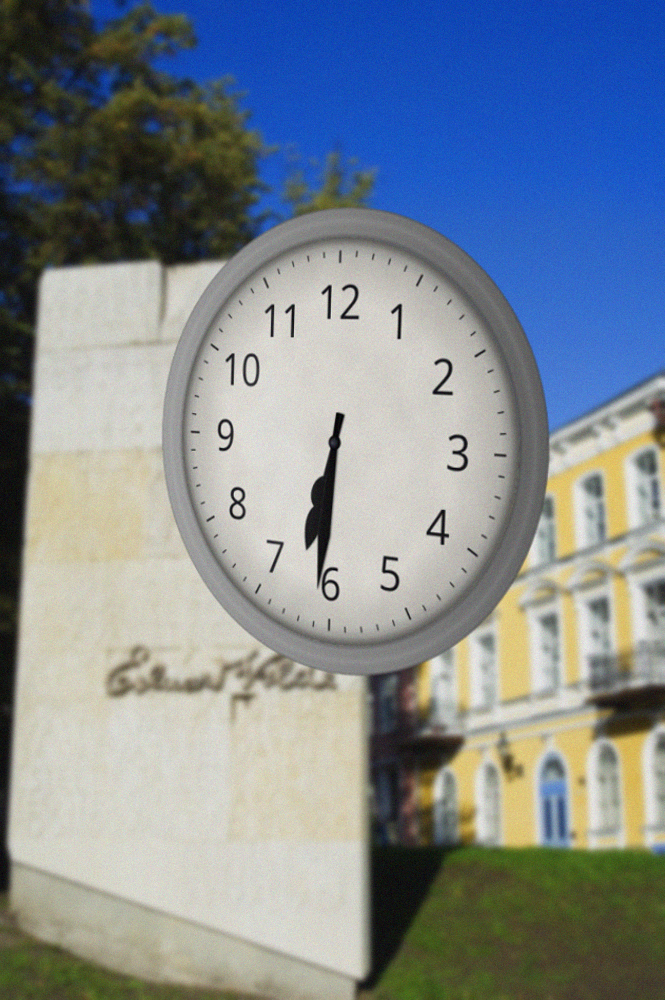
6:31
